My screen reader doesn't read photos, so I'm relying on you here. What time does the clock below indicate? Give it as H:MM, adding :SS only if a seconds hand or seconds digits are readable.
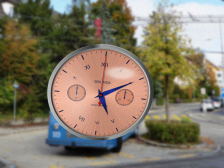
5:10
